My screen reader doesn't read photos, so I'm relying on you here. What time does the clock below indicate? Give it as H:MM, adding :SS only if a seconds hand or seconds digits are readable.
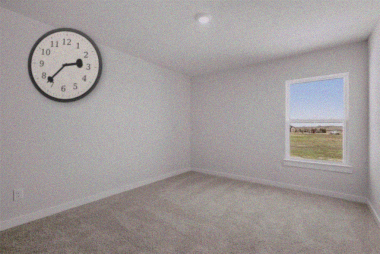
2:37
